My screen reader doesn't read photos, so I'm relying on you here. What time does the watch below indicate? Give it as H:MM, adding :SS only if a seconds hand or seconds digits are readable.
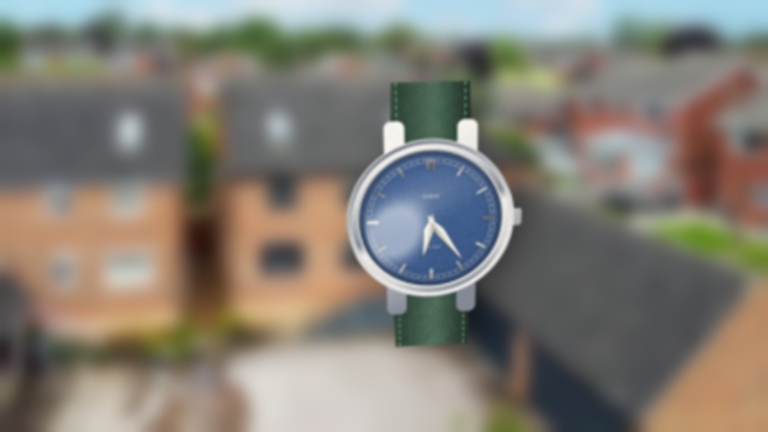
6:24
